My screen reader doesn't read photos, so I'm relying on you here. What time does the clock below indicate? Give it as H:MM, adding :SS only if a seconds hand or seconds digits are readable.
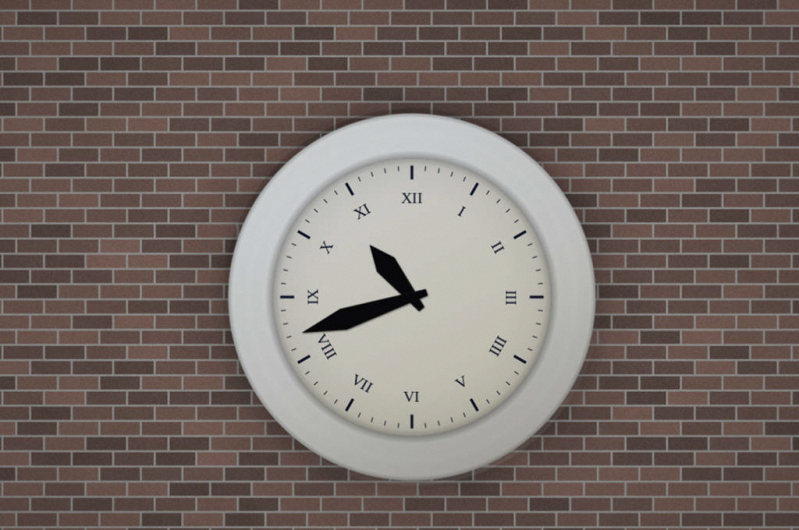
10:42
